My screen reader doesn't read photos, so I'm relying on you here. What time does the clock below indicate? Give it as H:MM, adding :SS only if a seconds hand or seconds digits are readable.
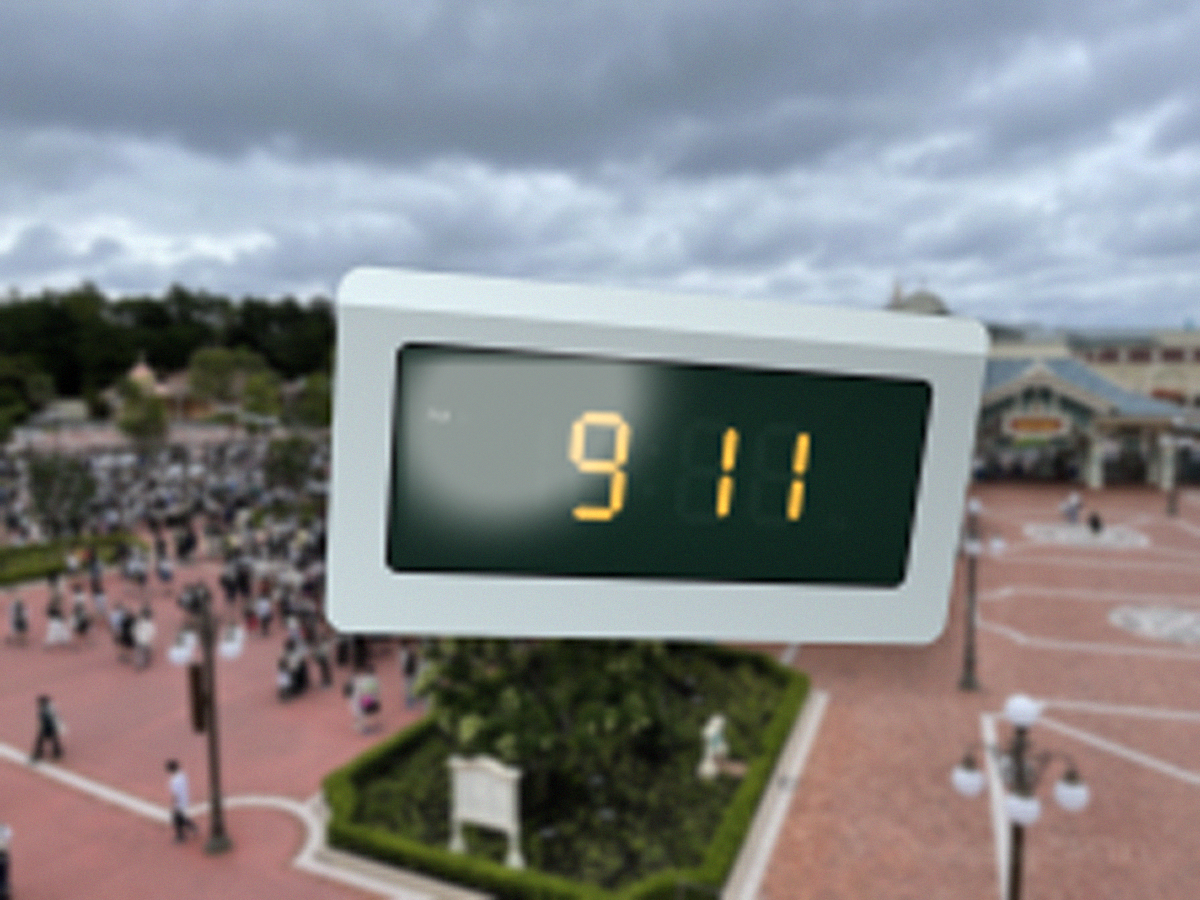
9:11
